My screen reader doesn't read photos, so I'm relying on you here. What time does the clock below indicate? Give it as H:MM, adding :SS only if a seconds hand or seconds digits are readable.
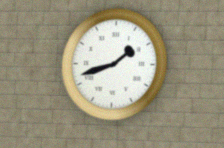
1:42
